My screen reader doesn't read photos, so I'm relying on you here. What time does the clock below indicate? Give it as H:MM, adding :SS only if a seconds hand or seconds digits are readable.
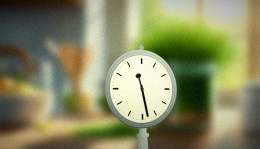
11:28
